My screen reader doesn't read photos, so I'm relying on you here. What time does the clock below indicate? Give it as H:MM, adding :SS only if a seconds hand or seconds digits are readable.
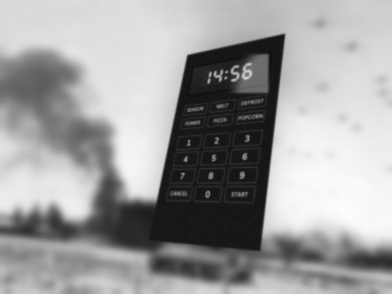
14:56
